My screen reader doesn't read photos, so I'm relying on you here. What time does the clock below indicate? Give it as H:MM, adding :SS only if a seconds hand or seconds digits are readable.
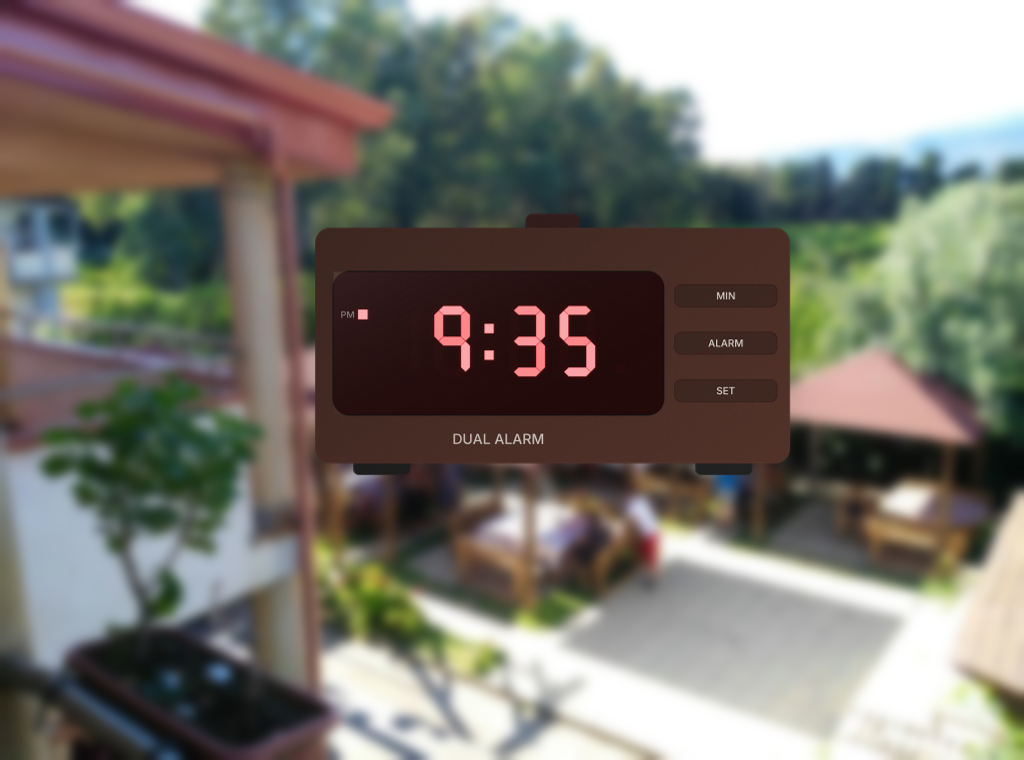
9:35
